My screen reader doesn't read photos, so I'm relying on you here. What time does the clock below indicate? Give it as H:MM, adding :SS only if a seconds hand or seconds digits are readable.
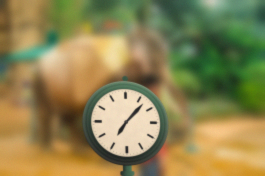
7:07
